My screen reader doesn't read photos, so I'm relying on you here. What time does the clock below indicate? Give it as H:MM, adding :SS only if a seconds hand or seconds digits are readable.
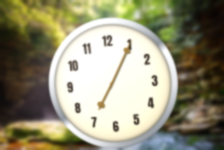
7:05
